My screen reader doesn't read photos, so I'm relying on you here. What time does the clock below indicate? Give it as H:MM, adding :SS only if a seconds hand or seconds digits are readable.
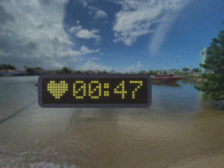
0:47
